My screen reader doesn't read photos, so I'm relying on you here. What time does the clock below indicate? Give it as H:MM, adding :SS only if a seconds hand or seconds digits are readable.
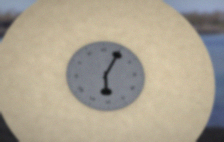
6:05
